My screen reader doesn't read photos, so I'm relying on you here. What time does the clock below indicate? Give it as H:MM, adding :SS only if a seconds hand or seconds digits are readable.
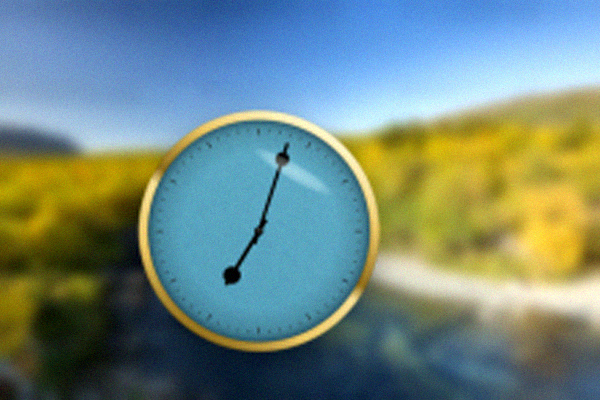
7:03
